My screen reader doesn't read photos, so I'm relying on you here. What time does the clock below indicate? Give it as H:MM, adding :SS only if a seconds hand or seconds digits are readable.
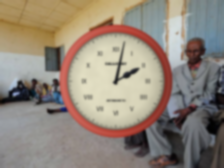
2:02
